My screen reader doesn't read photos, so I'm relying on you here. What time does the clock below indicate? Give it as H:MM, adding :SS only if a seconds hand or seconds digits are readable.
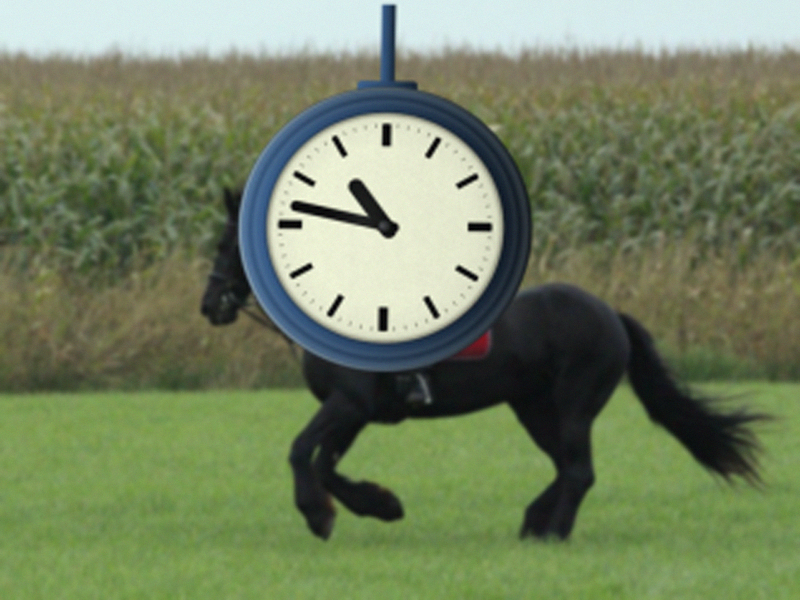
10:47
